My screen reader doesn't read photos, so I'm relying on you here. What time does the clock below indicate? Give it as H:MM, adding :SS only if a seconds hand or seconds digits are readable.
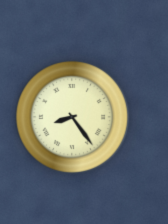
8:24
